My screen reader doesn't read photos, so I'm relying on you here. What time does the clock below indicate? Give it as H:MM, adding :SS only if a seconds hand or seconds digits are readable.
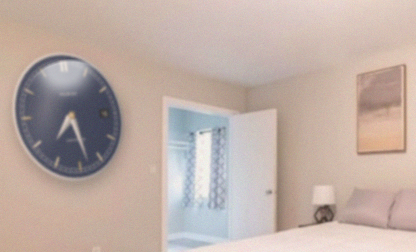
7:28
